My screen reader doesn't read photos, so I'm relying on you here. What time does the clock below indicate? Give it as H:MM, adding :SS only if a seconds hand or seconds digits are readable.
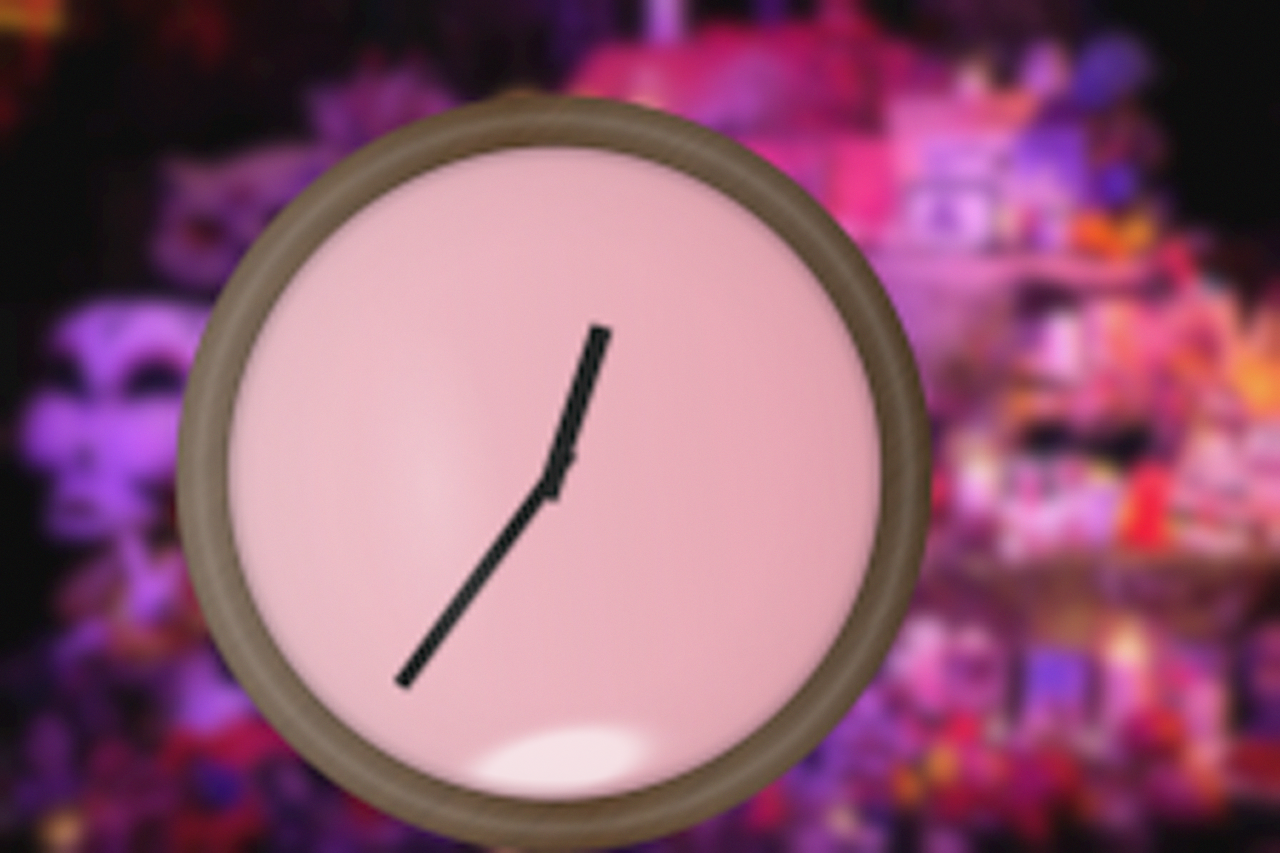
12:36
